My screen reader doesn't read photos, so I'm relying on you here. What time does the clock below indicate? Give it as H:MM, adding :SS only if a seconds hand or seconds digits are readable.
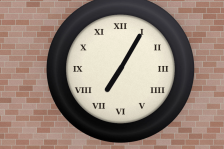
7:05
